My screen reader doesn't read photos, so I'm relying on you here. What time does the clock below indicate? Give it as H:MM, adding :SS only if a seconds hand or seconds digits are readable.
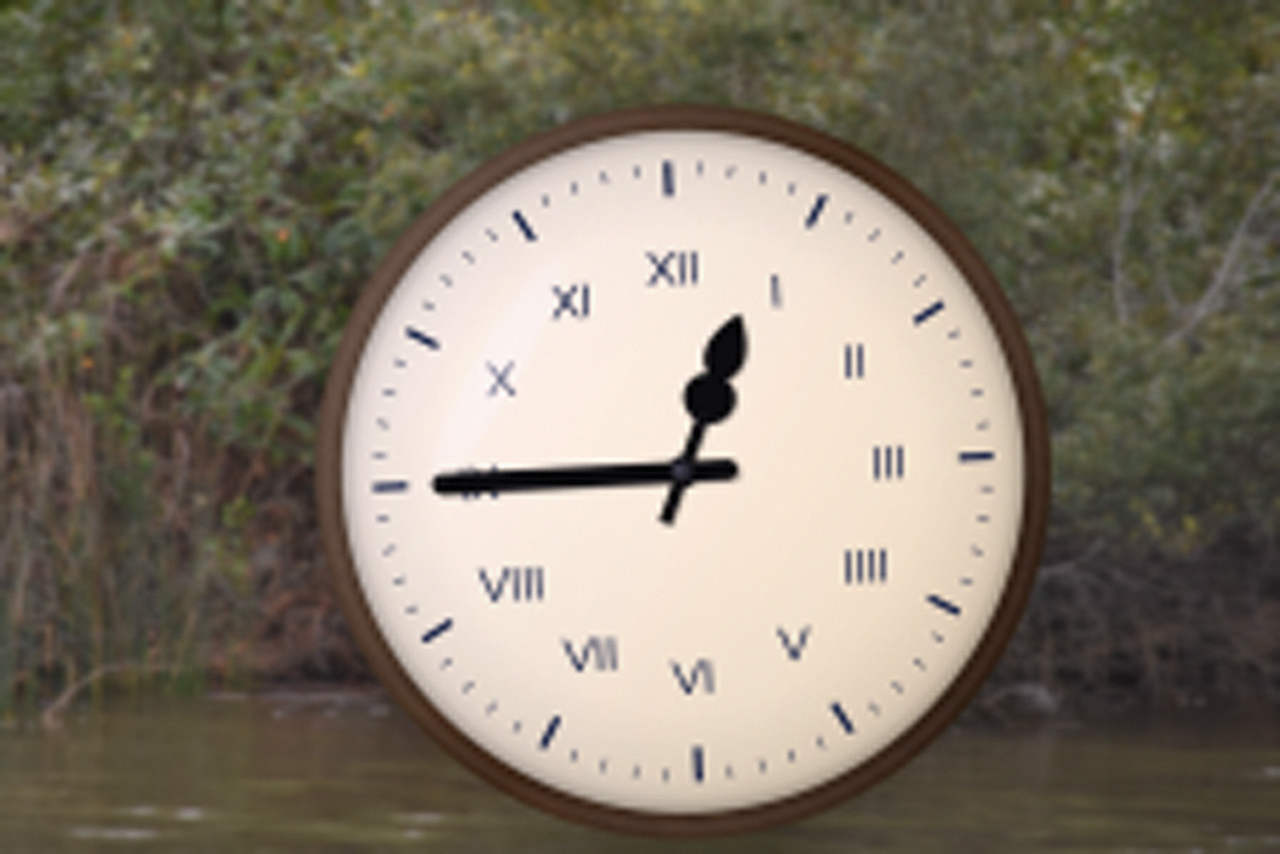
12:45
